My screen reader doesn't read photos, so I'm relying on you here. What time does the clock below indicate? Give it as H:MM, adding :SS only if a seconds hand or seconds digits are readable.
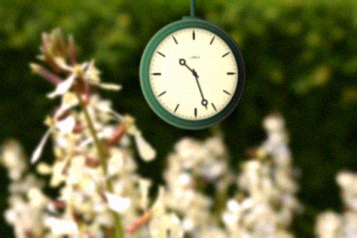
10:27
